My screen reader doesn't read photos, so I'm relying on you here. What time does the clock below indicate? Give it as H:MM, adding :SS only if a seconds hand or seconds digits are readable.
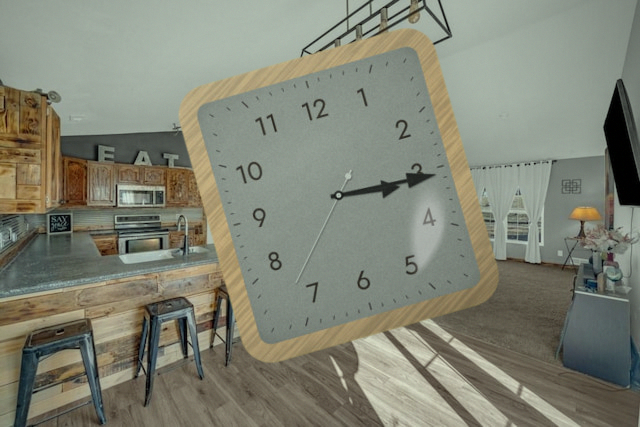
3:15:37
